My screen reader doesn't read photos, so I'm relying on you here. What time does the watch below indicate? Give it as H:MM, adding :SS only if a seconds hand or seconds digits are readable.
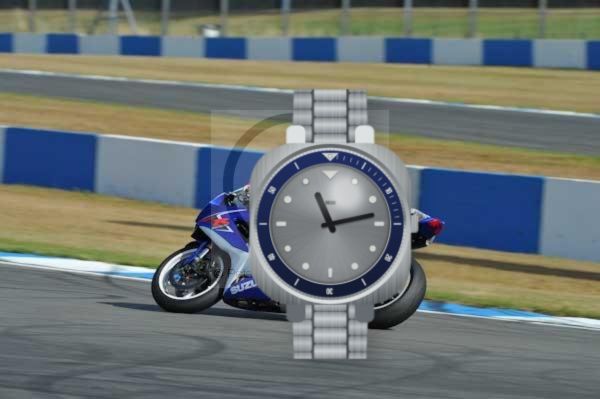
11:13
